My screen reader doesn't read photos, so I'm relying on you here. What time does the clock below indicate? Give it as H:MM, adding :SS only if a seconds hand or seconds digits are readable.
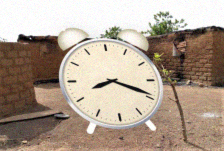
8:19
